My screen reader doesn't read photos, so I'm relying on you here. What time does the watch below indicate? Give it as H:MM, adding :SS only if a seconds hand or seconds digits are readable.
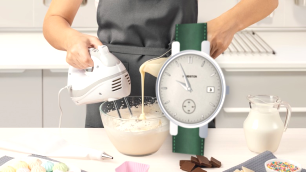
9:56
